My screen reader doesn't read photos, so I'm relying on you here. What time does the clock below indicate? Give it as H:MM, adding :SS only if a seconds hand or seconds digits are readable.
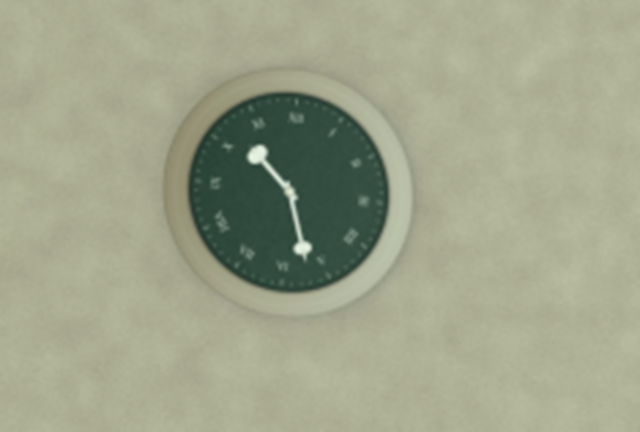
10:27
